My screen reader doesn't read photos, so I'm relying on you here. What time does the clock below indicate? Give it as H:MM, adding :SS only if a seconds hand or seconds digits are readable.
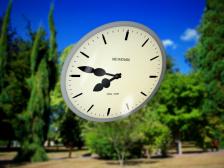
7:47
